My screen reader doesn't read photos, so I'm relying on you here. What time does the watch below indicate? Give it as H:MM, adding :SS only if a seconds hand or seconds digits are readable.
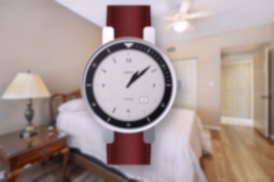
1:08
